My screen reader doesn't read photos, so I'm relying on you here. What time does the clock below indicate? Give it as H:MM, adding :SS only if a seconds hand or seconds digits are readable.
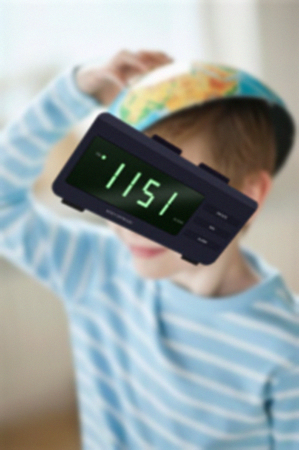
11:51
